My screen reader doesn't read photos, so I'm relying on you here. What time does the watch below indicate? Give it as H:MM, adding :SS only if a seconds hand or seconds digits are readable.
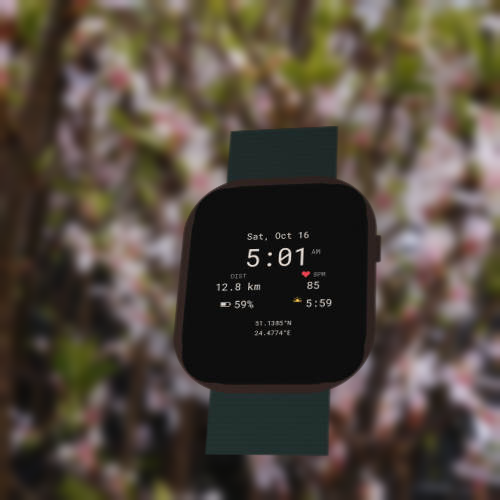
5:01
